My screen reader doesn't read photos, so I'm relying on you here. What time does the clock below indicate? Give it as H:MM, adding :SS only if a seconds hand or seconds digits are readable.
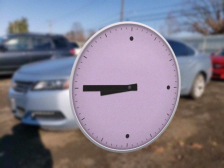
8:45
